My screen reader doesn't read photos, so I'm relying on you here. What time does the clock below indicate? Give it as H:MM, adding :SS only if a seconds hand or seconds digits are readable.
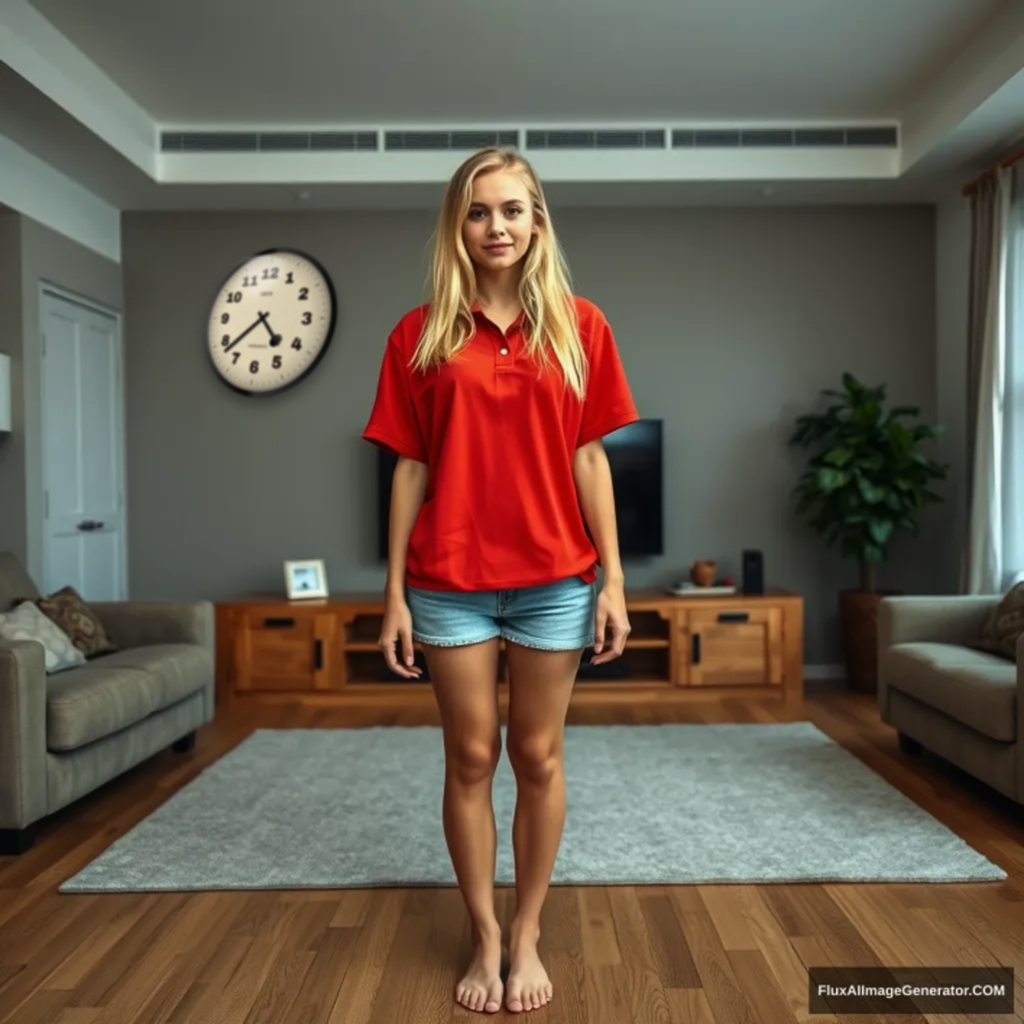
4:38
